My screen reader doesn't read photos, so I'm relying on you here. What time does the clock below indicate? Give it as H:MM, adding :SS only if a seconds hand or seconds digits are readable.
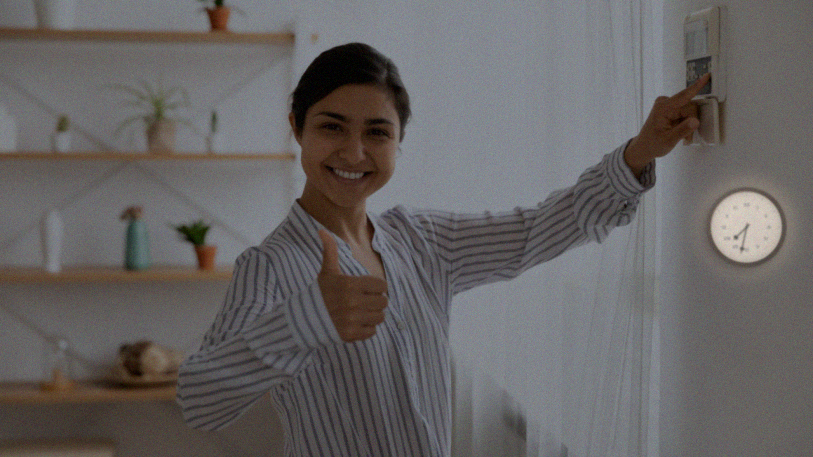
7:32
